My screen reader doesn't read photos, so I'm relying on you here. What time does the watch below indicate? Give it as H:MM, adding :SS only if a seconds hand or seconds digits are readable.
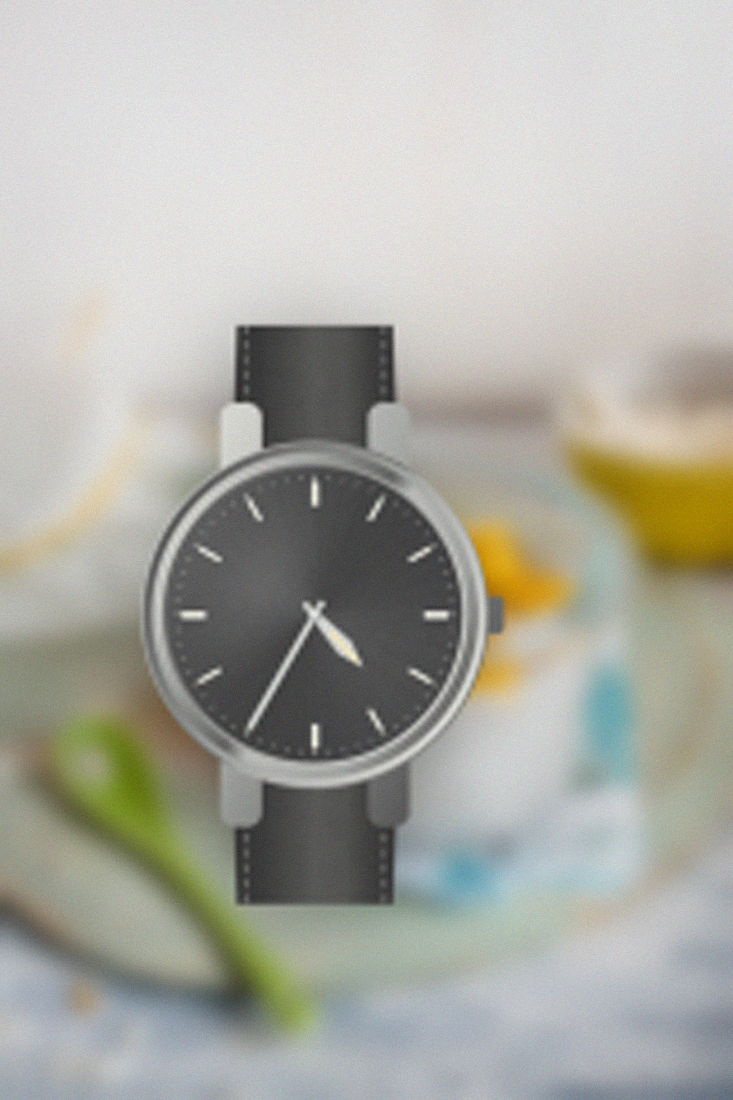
4:35
